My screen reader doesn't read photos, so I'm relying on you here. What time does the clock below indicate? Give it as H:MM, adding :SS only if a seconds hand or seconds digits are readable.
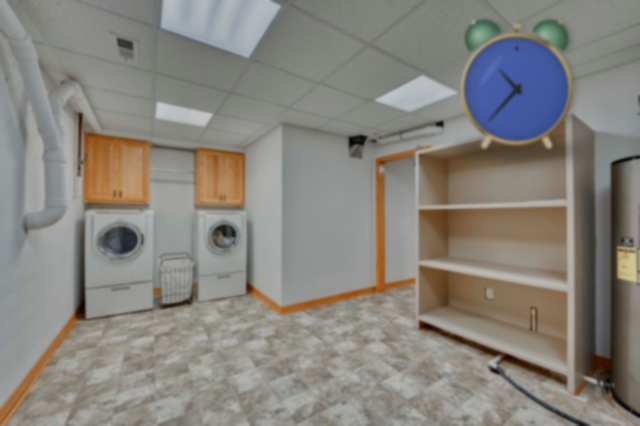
10:37
